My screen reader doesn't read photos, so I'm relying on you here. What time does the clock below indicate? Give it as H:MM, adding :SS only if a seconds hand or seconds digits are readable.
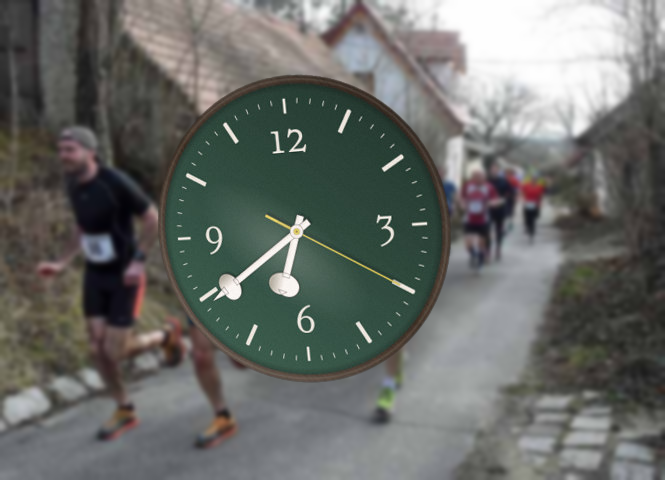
6:39:20
